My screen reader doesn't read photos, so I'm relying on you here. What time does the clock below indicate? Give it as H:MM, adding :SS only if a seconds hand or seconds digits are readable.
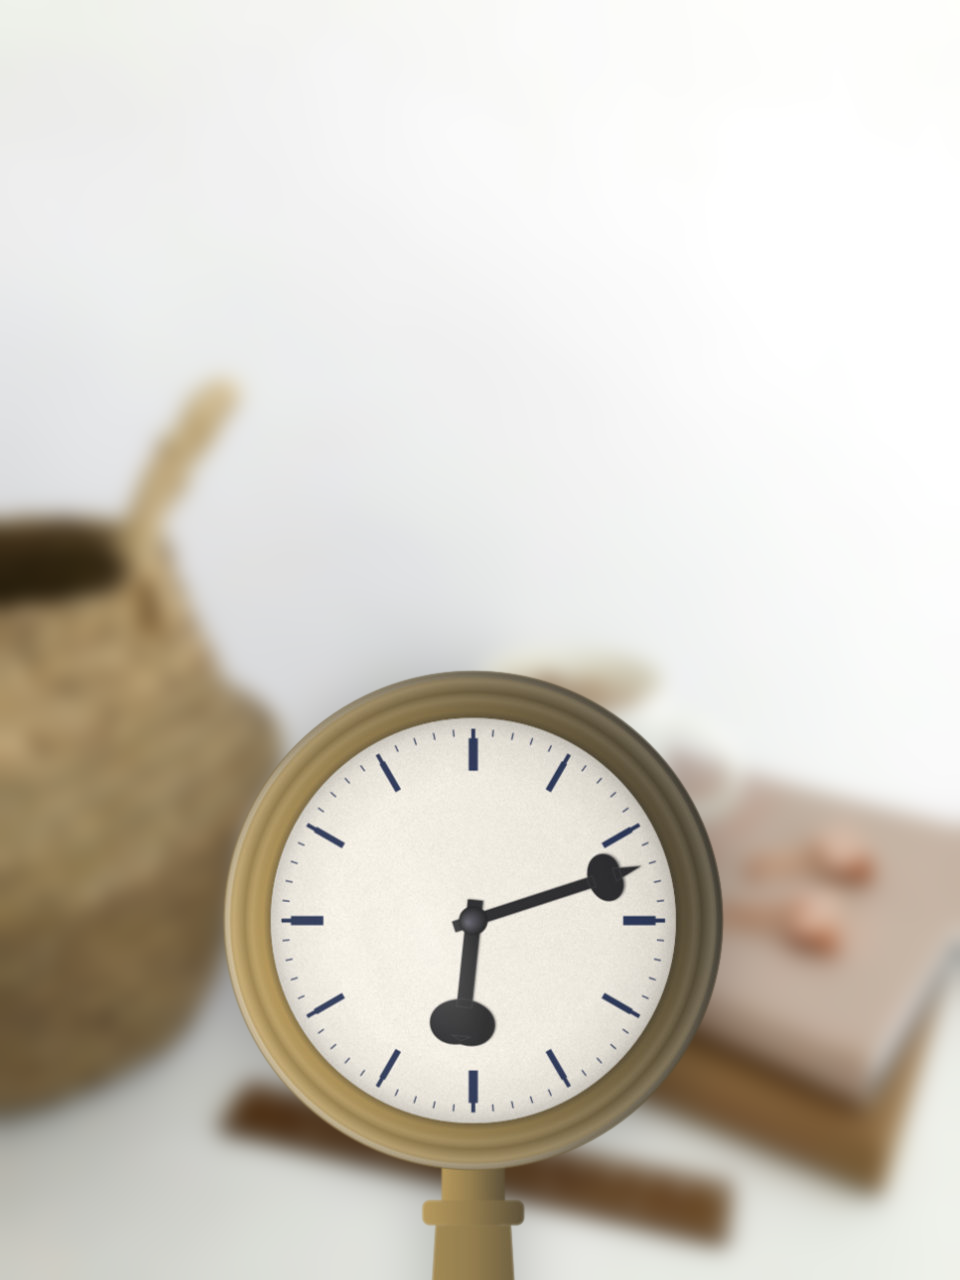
6:12
